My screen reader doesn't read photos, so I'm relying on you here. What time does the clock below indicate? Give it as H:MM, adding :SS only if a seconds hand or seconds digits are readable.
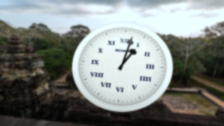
1:02
